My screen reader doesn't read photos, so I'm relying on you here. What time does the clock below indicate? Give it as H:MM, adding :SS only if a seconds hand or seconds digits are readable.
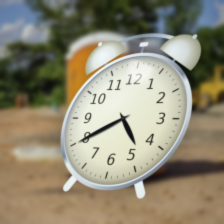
4:40
